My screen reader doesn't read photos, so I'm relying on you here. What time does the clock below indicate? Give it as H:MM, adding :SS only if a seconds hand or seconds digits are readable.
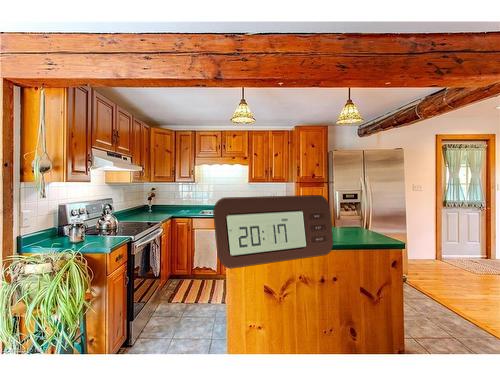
20:17
